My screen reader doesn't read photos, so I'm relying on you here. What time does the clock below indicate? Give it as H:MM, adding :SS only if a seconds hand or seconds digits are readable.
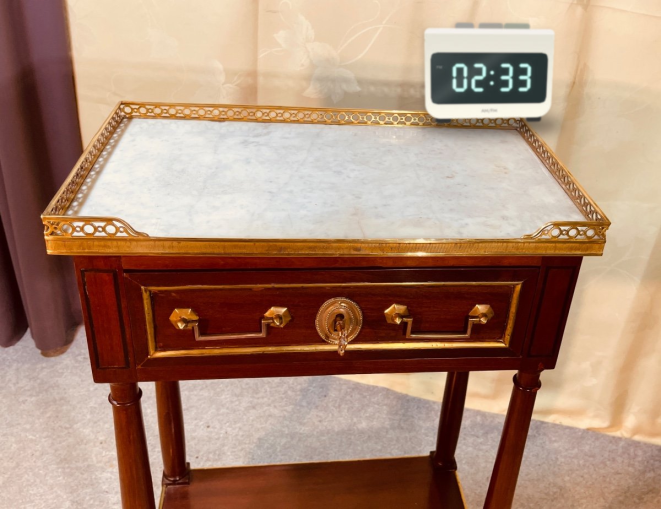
2:33
